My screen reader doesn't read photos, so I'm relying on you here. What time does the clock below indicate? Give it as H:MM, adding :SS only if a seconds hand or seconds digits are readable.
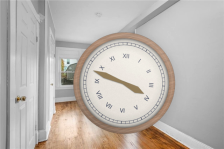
3:48
